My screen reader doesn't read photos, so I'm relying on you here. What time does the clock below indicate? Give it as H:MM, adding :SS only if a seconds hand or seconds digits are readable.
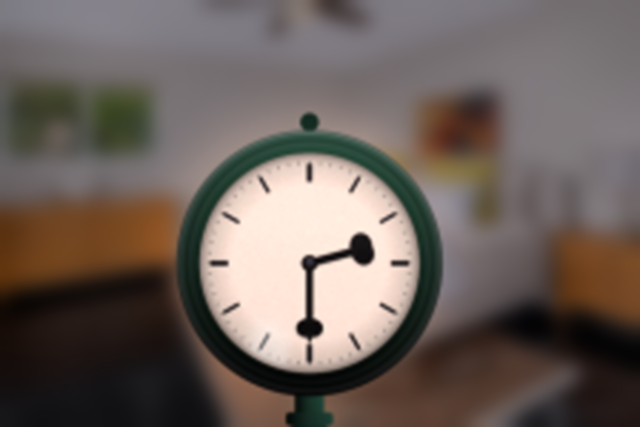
2:30
